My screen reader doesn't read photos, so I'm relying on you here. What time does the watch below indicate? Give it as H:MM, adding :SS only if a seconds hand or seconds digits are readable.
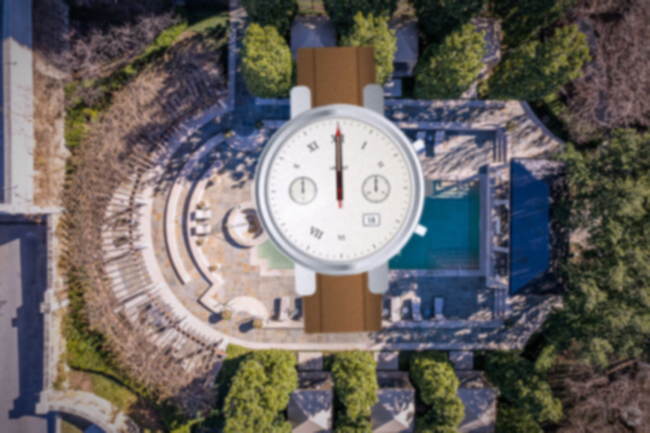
12:00
